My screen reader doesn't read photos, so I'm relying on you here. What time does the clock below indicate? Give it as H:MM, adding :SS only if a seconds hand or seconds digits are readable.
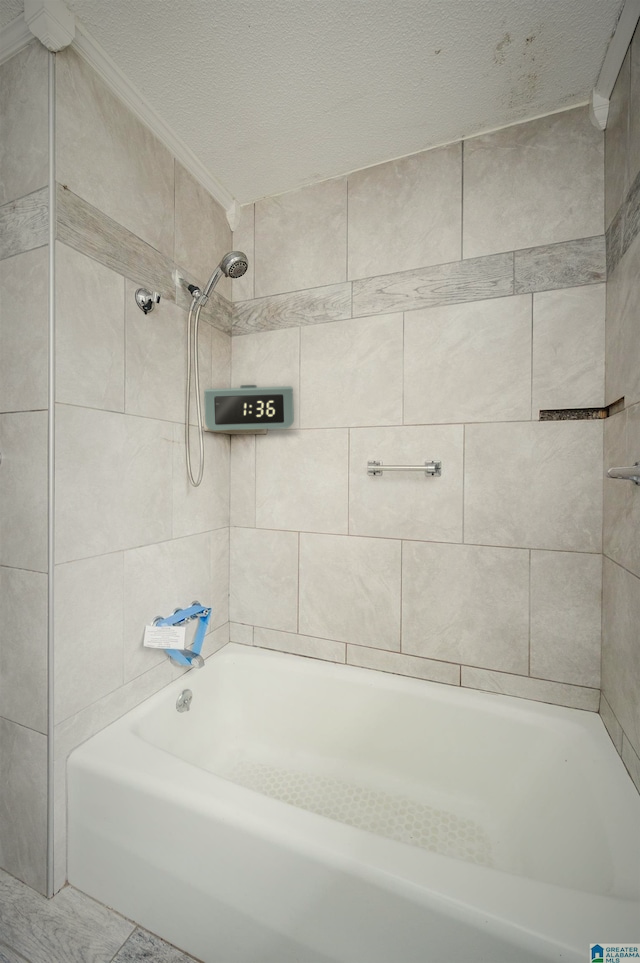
1:36
